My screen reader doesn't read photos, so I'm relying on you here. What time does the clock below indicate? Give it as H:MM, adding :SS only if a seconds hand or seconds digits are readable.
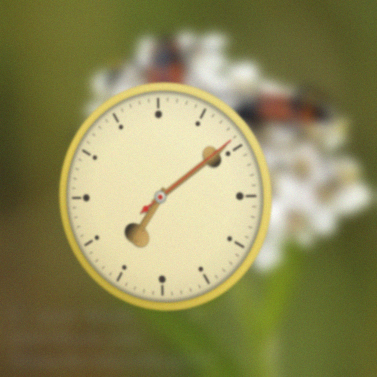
7:09:09
